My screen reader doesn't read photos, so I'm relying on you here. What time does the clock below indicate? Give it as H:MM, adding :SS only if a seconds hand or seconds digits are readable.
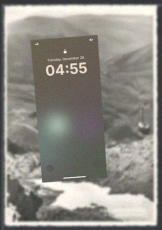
4:55
